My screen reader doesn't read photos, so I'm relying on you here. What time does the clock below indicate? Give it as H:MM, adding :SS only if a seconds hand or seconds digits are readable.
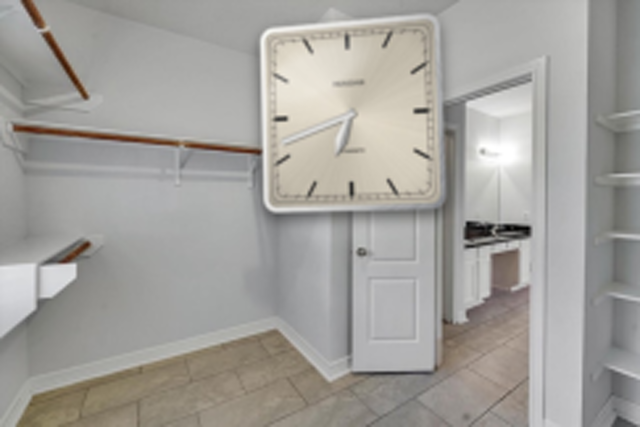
6:42
